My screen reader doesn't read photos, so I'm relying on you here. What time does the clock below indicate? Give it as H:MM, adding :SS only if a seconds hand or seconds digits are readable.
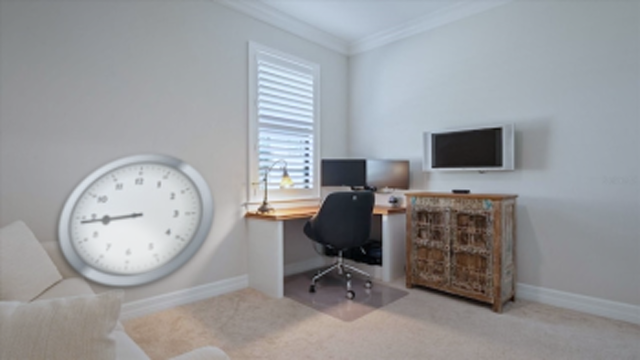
8:44
